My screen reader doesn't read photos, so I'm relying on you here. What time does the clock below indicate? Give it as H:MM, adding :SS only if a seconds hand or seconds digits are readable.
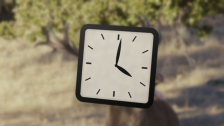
4:01
